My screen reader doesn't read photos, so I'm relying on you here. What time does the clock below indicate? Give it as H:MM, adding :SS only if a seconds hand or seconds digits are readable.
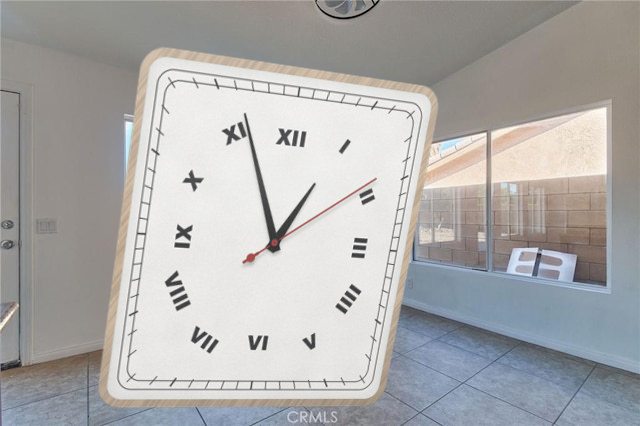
12:56:09
